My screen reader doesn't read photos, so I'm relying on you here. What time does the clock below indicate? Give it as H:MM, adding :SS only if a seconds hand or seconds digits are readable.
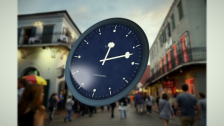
12:12
